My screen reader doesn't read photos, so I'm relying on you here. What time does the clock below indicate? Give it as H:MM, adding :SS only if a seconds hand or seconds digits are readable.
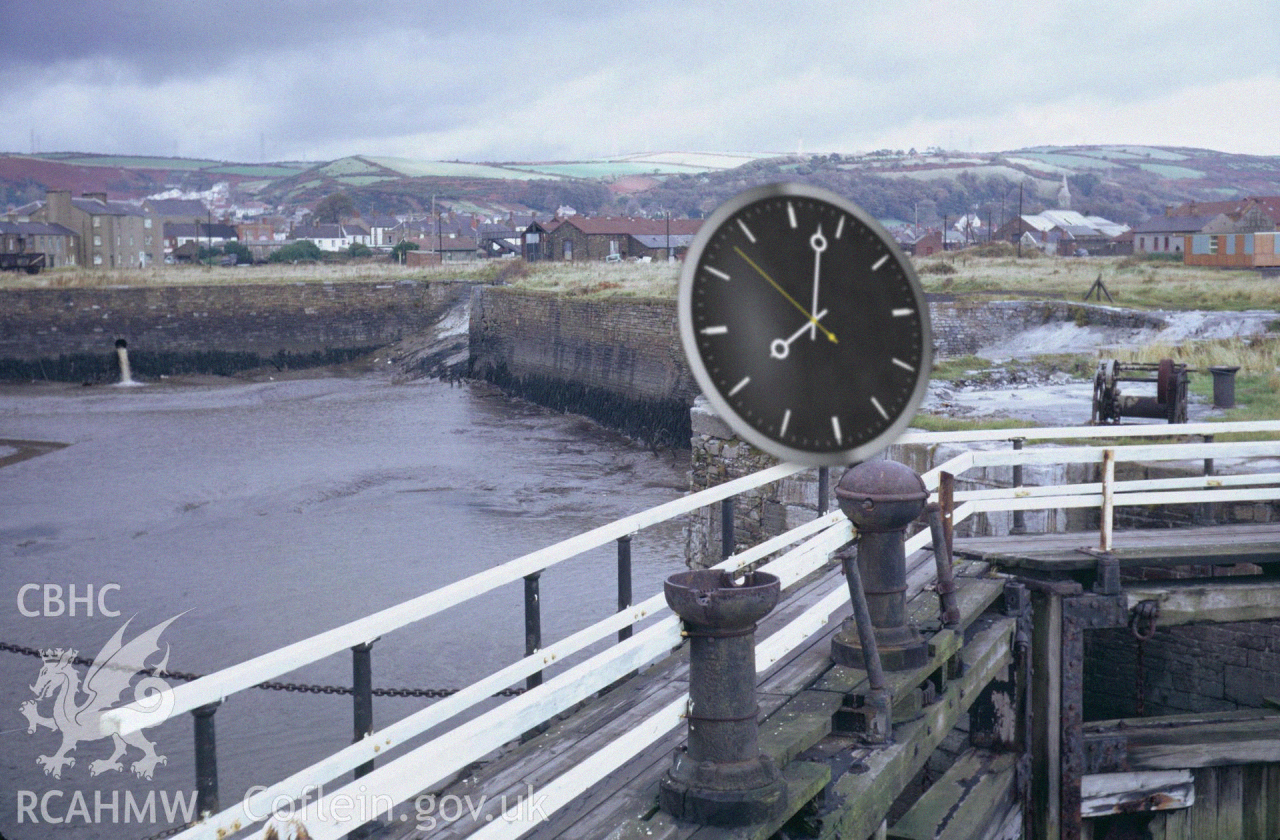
8:02:53
